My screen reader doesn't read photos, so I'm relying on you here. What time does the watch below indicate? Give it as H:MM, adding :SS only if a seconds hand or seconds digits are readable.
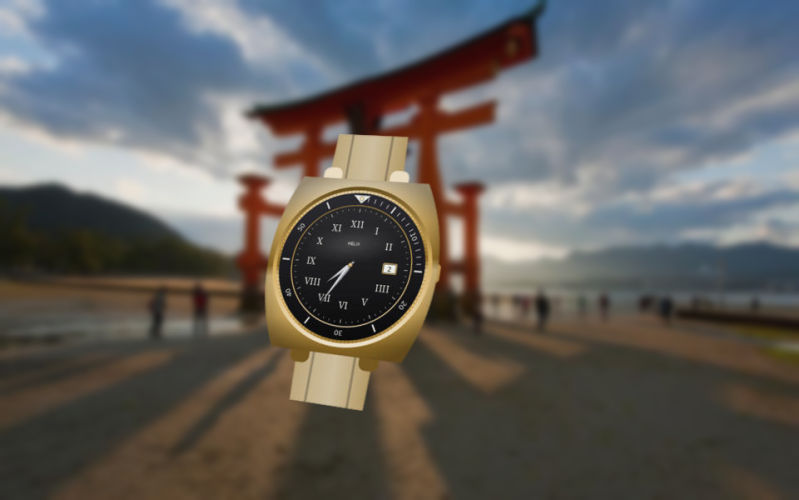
7:35
